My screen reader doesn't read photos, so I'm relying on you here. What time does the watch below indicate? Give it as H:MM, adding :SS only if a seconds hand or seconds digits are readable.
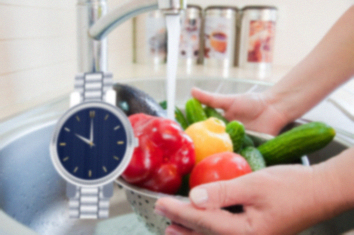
10:00
